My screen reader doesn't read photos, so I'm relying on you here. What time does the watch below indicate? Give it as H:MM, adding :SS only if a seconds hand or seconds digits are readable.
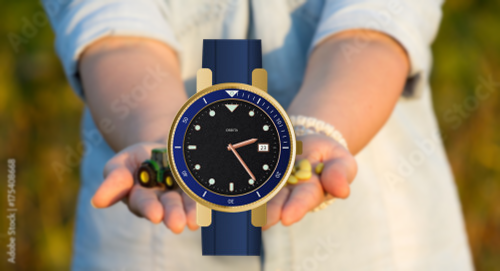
2:24
